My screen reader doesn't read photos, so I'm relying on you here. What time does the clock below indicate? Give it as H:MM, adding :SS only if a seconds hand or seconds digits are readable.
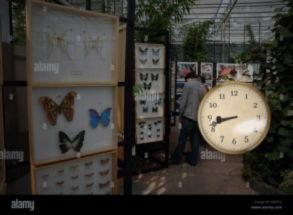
8:42
